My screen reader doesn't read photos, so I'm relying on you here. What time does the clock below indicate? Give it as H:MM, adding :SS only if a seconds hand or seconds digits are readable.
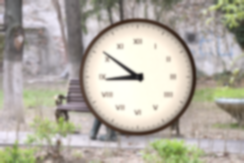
8:51
